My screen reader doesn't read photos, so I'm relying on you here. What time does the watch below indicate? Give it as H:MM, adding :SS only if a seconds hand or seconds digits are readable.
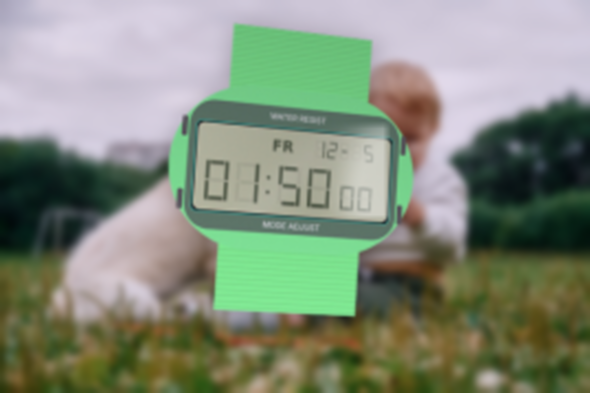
1:50:00
